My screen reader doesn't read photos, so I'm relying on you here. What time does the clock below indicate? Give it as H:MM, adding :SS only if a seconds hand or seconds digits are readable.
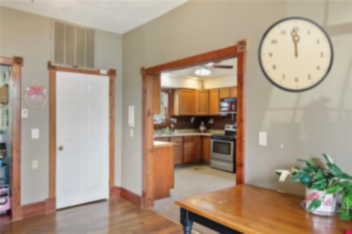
11:59
